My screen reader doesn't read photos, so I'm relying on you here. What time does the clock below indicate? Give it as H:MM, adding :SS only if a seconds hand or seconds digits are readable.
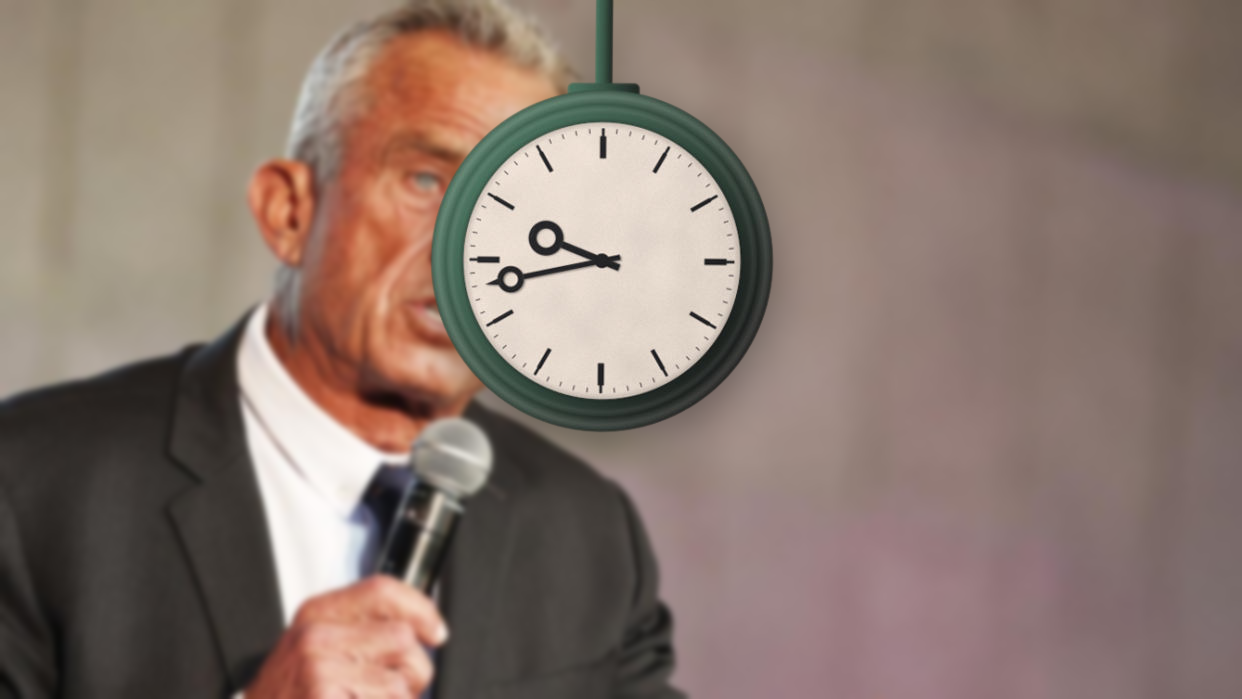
9:43
